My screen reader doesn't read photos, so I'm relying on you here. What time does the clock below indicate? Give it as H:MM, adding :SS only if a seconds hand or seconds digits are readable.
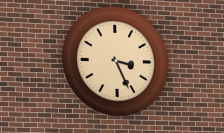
3:26
